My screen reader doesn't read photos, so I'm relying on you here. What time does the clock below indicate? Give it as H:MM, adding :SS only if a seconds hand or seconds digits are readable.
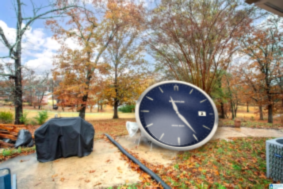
11:24
